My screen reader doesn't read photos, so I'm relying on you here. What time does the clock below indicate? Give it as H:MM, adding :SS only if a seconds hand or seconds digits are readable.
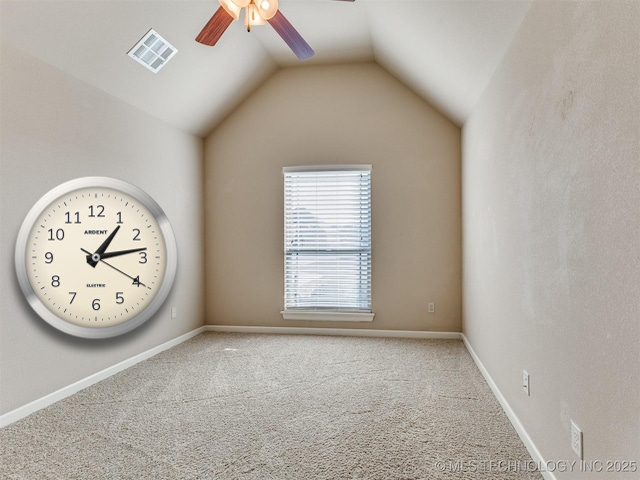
1:13:20
